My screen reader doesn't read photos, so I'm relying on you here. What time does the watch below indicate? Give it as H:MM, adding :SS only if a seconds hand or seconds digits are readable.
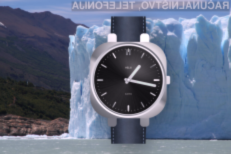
1:17
